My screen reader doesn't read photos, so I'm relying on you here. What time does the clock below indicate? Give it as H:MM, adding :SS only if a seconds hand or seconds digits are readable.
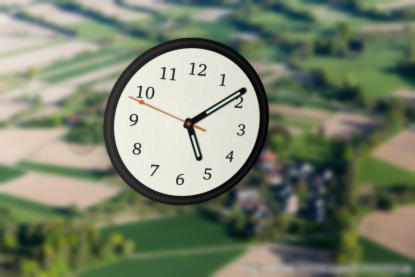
5:08:48
